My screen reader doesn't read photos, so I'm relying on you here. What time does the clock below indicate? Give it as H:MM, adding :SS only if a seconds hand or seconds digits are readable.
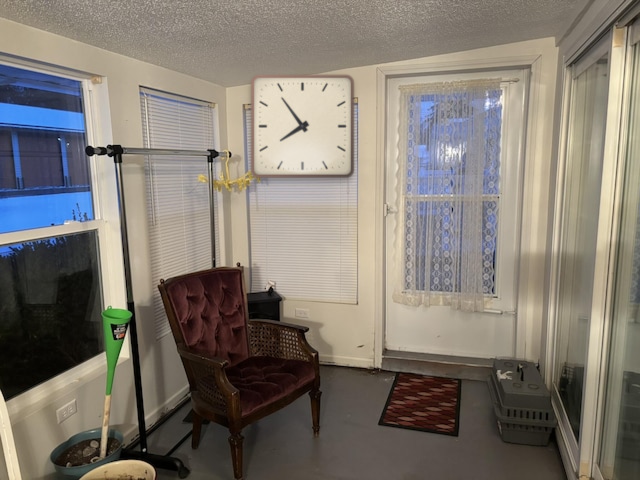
7:54
